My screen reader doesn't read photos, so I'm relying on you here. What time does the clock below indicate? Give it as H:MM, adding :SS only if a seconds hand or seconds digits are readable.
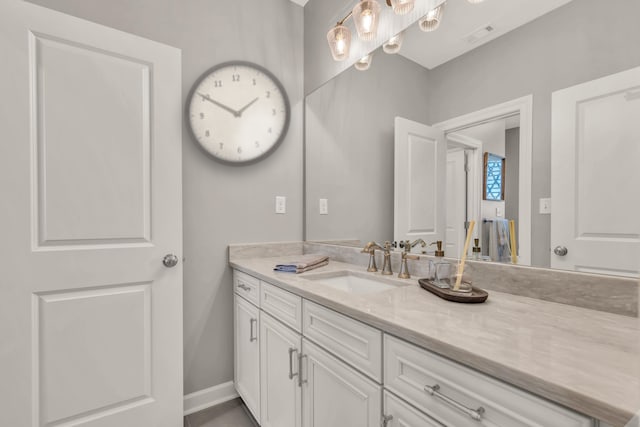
1:50
